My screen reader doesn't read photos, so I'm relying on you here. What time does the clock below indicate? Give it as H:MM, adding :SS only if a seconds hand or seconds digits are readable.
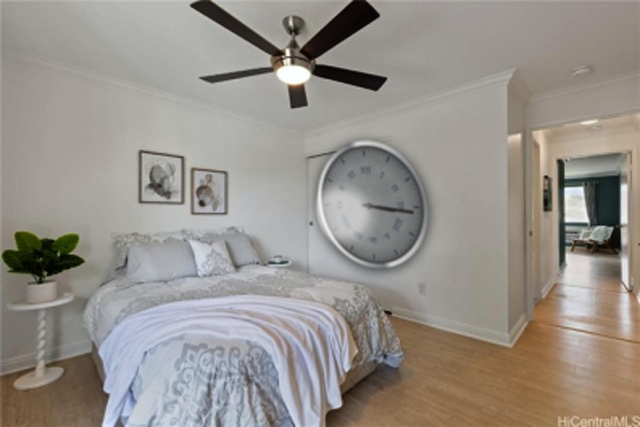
3:16
